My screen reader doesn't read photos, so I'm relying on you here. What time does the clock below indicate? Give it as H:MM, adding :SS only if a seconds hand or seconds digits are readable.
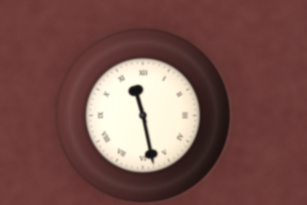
11:28
